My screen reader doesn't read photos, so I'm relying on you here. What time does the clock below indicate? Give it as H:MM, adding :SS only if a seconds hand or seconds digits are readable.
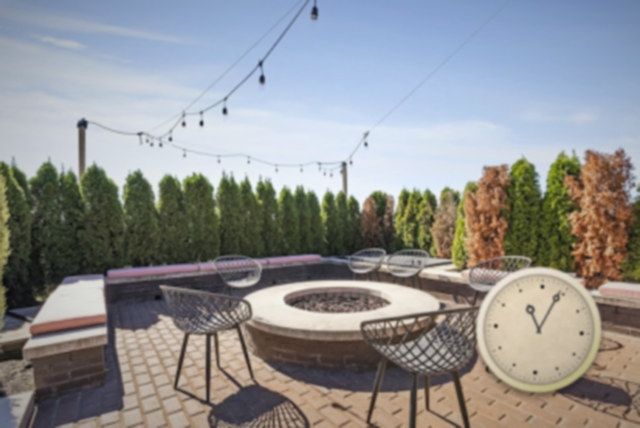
11:04
